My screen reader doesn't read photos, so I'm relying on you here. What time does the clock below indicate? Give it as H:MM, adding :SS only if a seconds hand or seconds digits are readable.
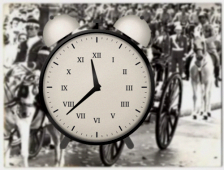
11:38
